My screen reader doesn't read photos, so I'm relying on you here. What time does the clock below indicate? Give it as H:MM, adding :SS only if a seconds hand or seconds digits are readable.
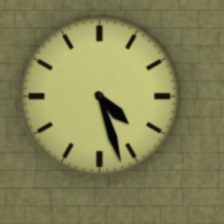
4:27
